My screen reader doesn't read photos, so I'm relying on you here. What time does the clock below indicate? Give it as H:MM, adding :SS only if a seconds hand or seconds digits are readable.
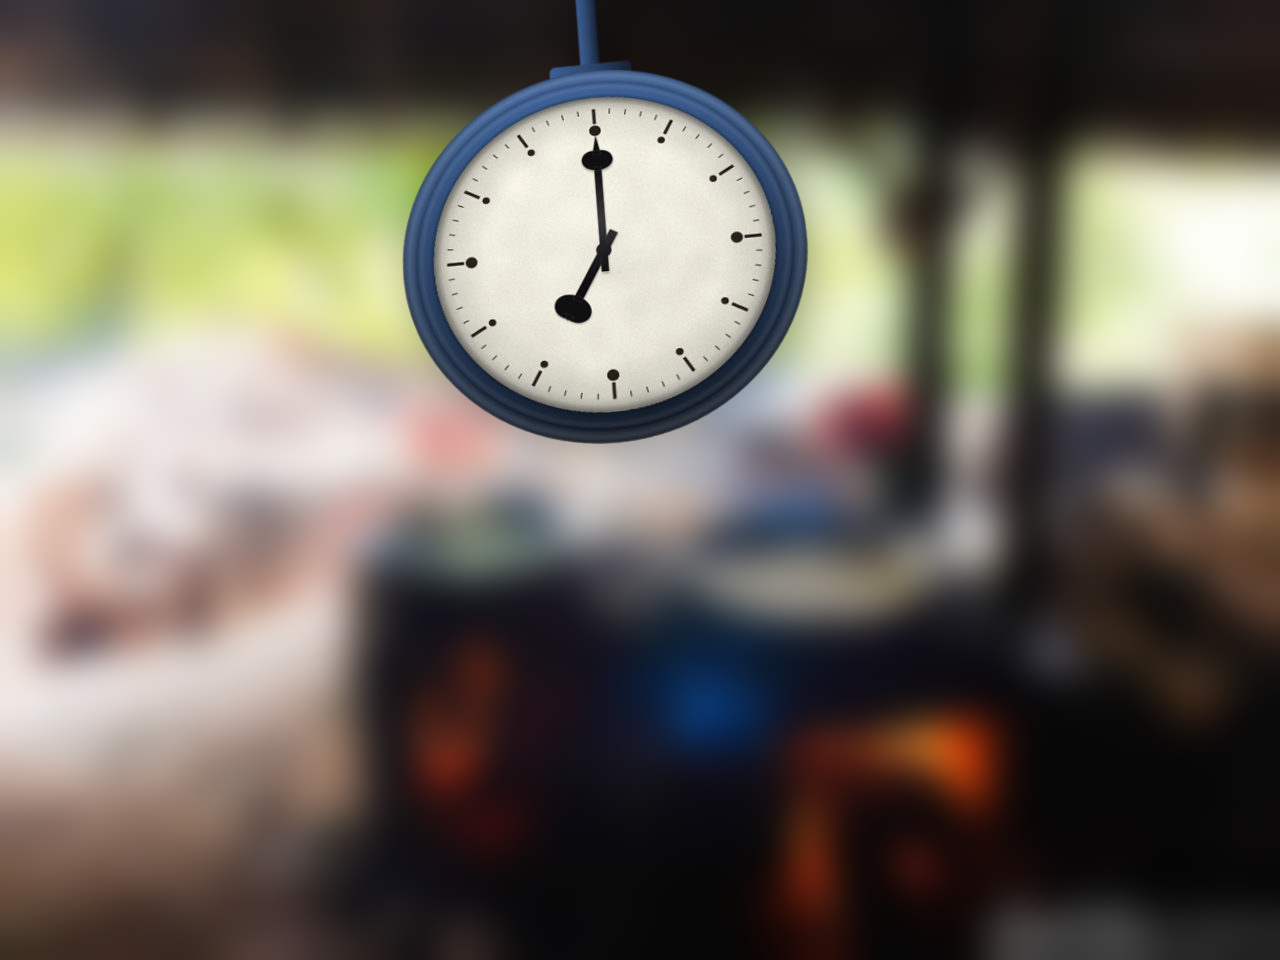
7:00
